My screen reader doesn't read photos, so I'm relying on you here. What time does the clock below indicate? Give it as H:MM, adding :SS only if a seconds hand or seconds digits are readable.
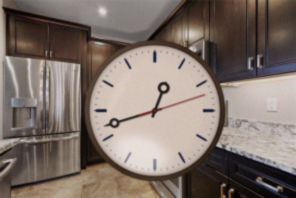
12:42:12
